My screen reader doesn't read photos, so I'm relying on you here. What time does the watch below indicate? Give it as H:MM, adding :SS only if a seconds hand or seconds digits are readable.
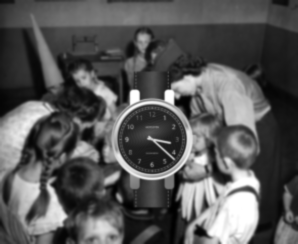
3:22
